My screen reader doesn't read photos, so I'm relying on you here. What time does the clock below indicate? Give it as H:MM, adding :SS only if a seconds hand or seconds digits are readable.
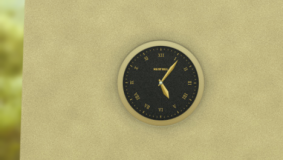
5:06
